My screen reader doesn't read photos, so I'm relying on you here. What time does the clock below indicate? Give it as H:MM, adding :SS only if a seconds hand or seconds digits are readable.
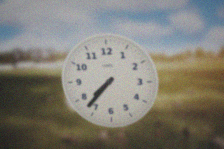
7:37
